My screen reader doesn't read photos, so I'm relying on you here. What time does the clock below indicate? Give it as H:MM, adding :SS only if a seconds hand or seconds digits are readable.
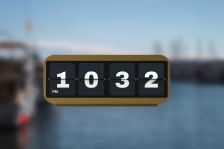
10:32
